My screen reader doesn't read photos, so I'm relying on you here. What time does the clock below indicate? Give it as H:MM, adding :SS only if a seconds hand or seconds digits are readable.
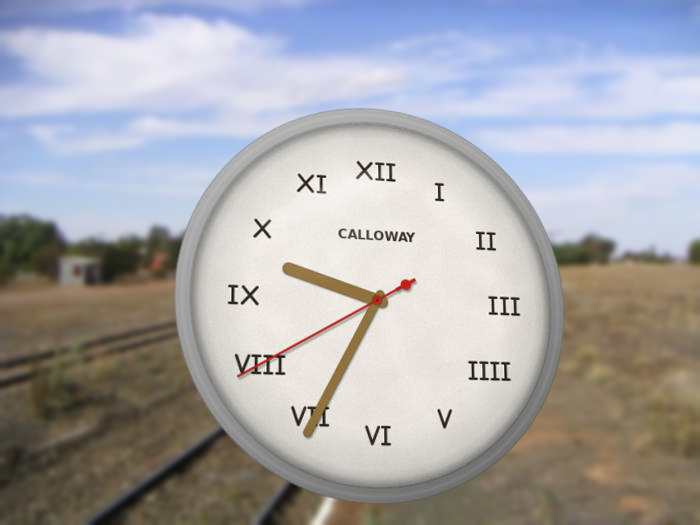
9:34:40
